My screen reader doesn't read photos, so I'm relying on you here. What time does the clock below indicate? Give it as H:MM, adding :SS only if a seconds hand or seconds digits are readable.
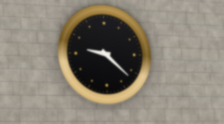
9:22
